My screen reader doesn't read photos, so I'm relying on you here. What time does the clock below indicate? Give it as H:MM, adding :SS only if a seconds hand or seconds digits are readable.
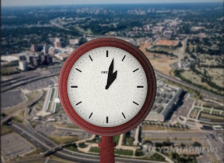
1:02
